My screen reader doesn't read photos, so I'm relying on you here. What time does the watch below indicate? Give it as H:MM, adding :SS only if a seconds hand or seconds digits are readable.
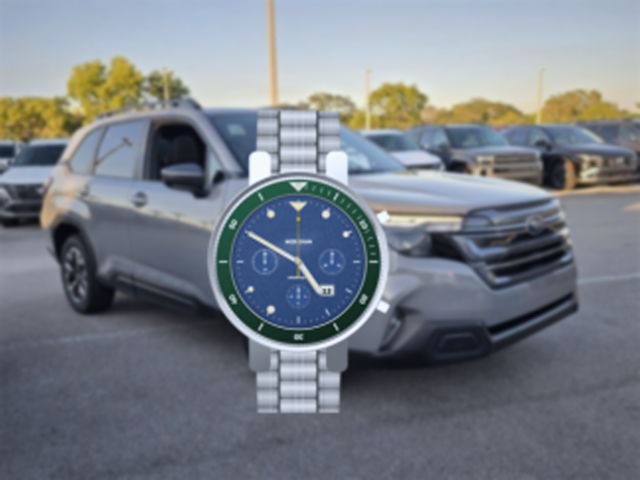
4:50
